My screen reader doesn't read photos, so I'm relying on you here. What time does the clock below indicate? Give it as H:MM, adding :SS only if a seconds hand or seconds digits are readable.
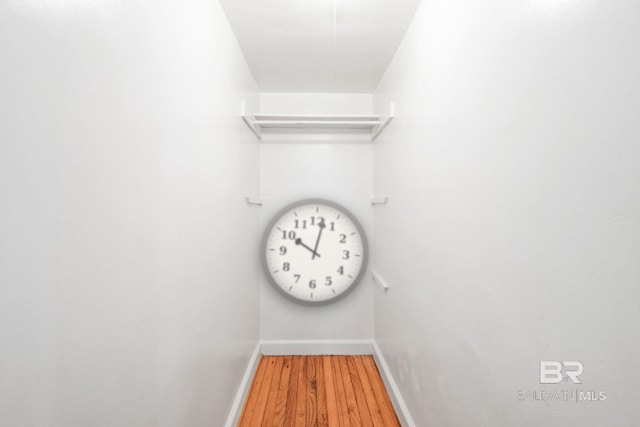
10:02
